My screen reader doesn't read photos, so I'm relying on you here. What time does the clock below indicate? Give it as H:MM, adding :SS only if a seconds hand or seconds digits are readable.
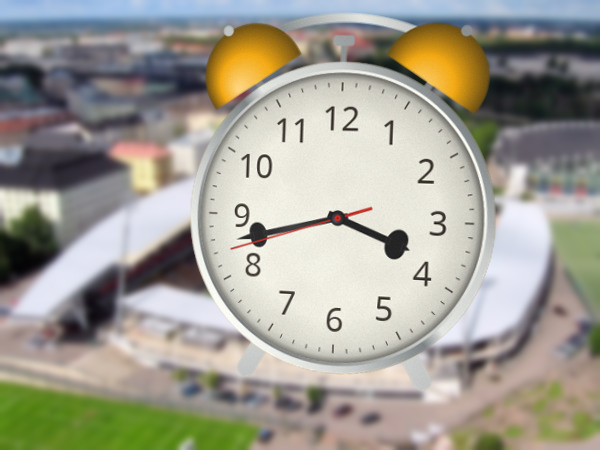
3:42:42
